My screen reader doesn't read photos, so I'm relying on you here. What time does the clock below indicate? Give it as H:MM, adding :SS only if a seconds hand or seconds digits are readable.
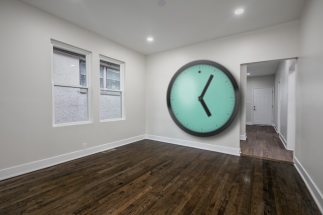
5:05
